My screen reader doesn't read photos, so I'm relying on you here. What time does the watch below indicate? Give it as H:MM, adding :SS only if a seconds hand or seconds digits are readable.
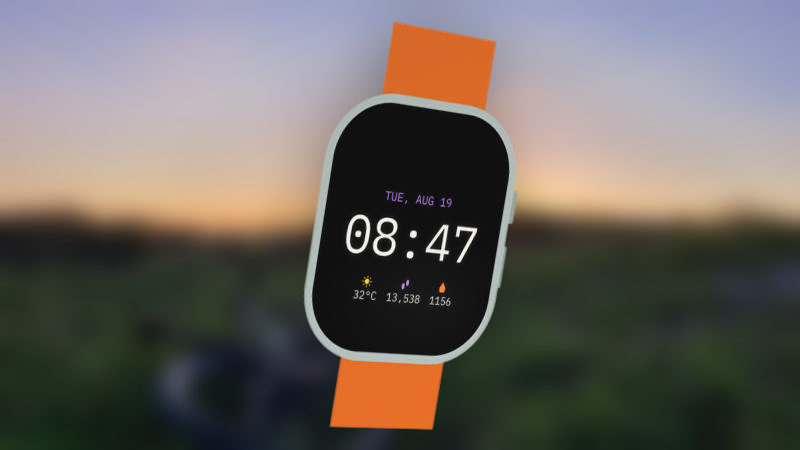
8:47
